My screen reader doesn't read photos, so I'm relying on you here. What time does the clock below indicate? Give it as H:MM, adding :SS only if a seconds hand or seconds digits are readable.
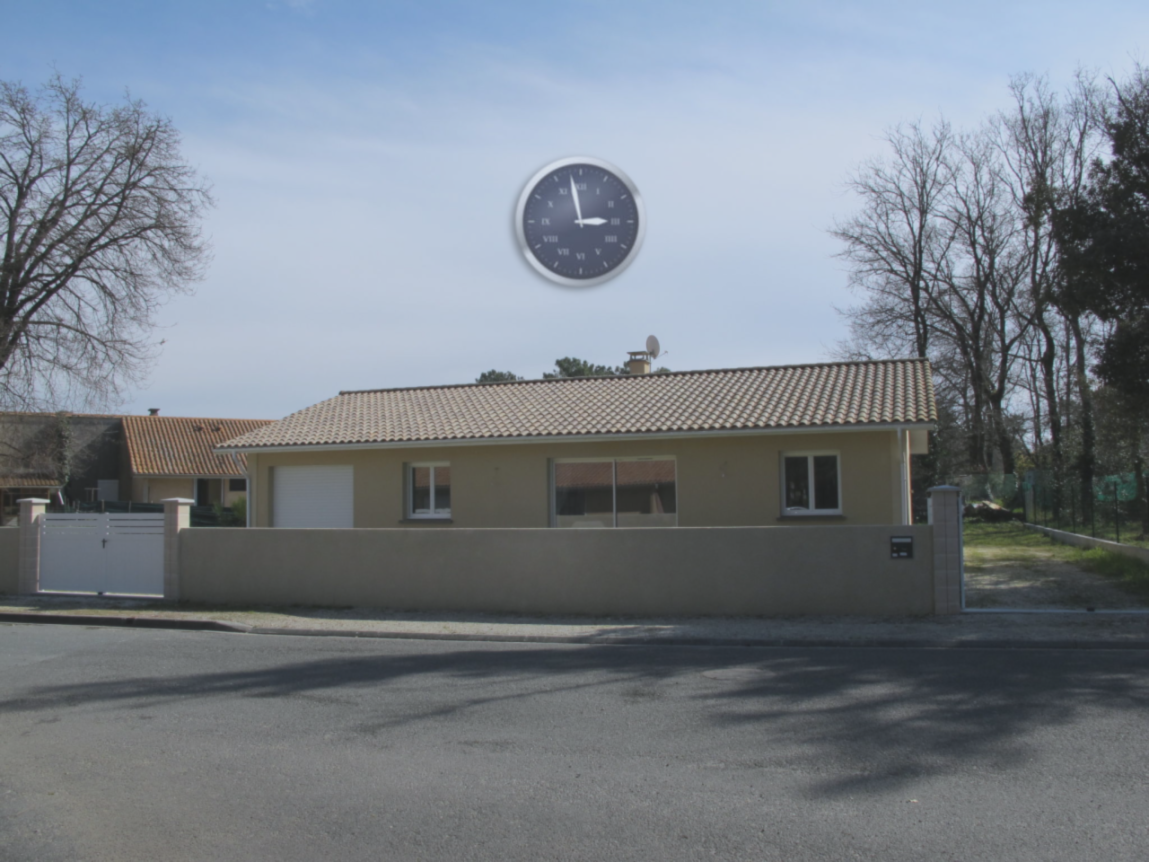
2:58
